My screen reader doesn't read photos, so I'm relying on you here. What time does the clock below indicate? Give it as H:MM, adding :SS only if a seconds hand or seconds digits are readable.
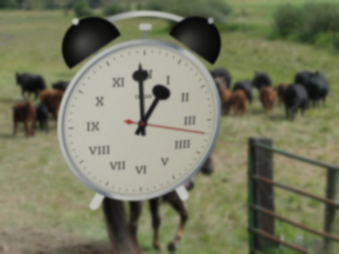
12:59:17
